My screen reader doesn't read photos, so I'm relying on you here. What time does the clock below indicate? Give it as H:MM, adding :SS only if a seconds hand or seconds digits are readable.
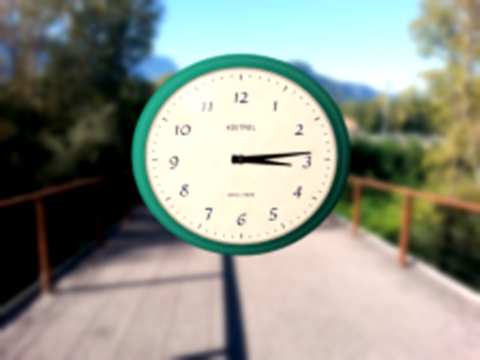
3:14
